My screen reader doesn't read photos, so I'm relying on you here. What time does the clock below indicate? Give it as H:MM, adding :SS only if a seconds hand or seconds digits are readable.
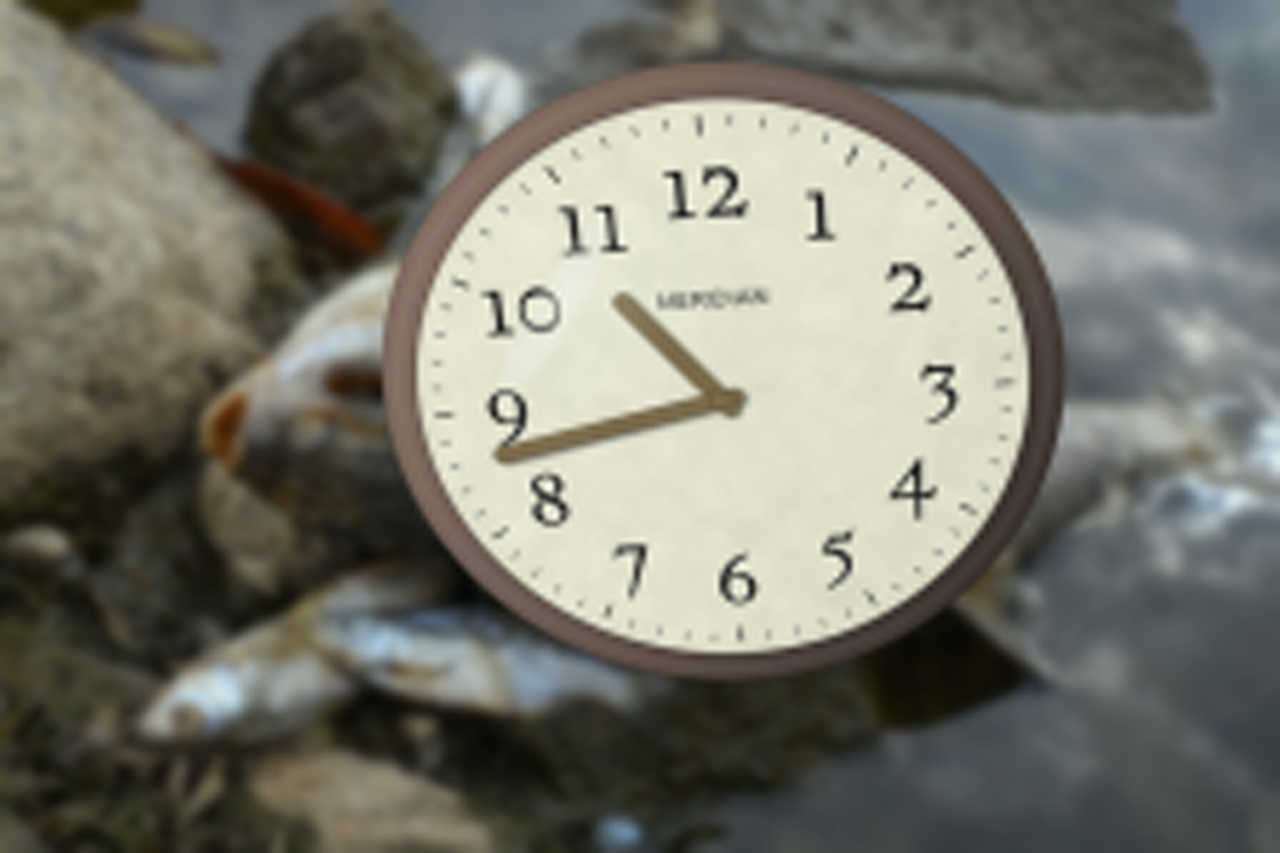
10:43
